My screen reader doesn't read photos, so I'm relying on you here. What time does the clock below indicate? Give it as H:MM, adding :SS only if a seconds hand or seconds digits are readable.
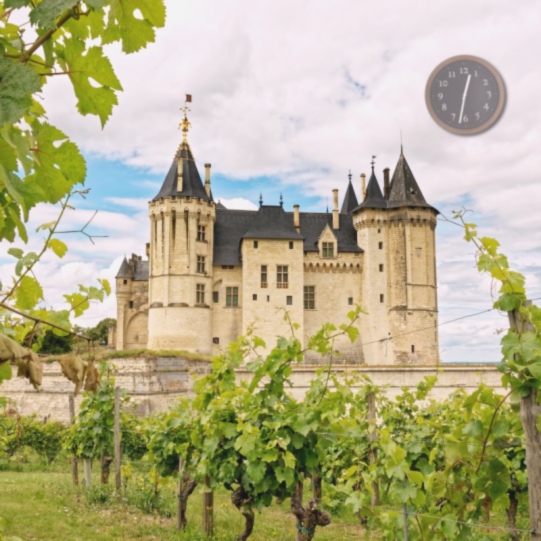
12:32
